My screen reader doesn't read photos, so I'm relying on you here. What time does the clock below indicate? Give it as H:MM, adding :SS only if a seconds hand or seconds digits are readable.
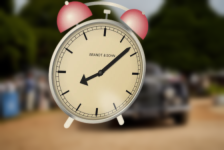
8:08
